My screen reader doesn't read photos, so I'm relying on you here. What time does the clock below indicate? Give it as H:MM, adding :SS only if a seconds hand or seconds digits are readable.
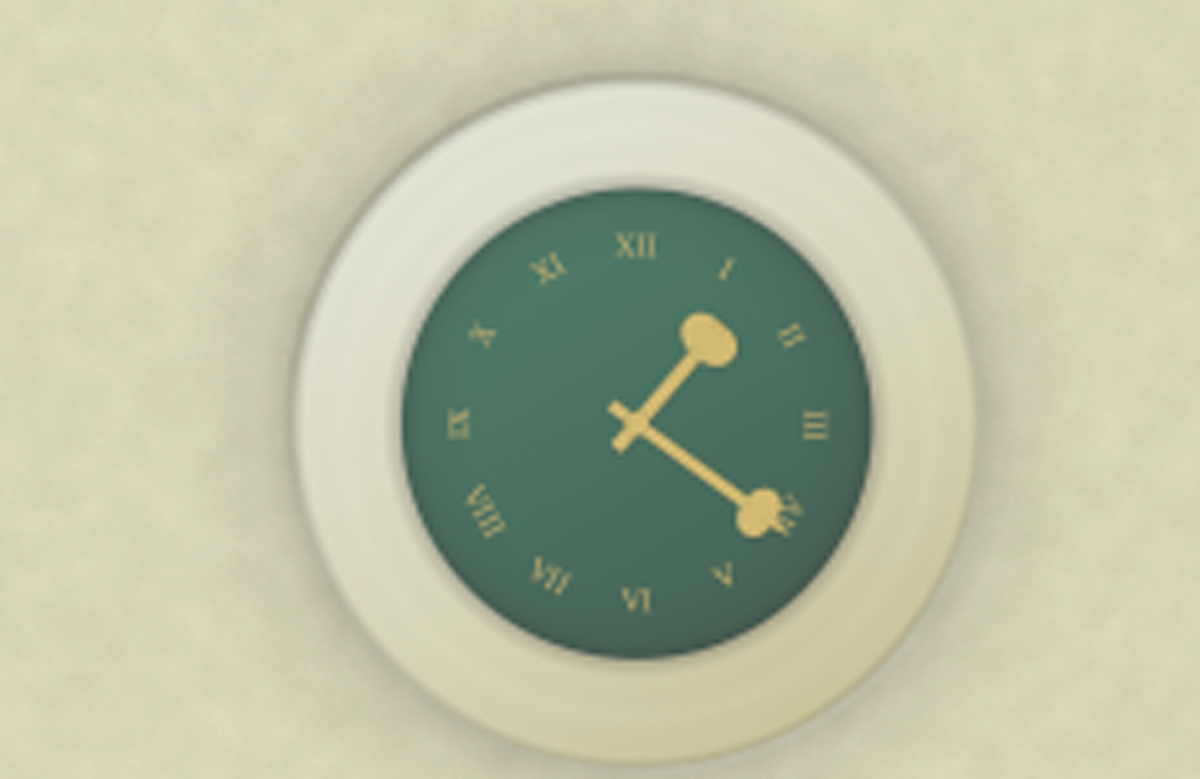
1:21
